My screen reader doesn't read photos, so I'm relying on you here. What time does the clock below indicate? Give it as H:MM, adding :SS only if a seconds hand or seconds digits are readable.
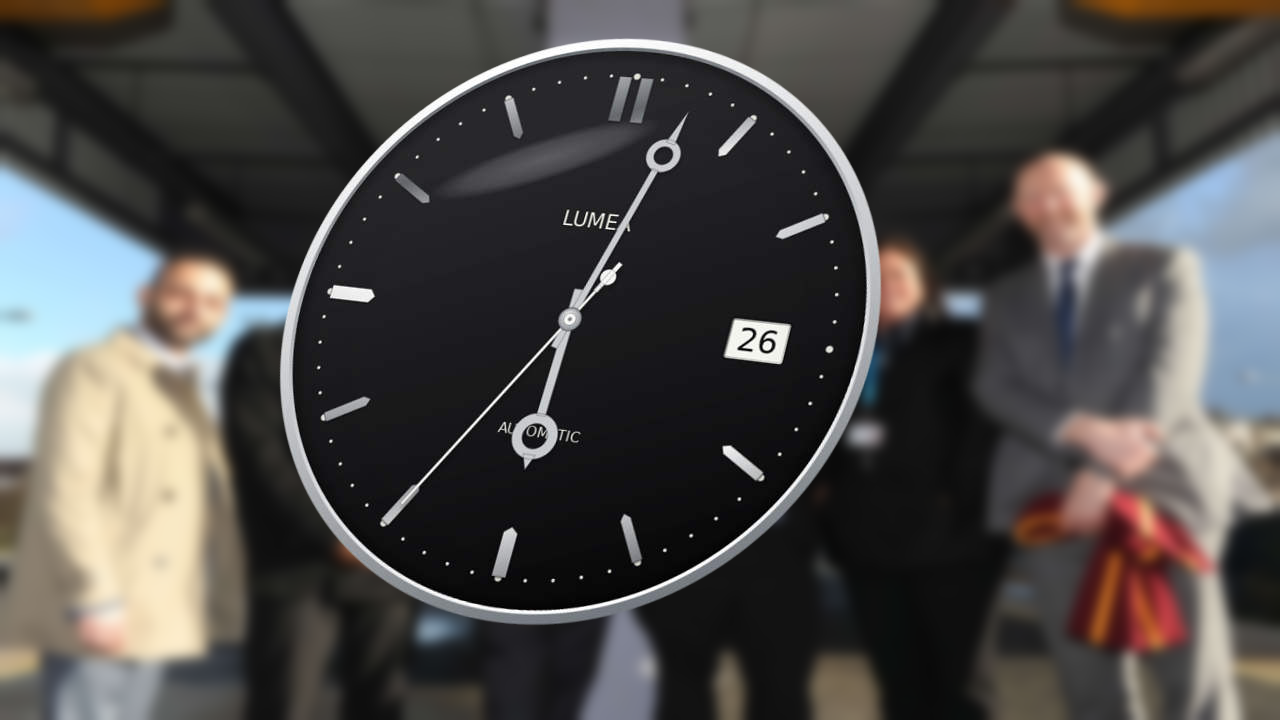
6:02:35
